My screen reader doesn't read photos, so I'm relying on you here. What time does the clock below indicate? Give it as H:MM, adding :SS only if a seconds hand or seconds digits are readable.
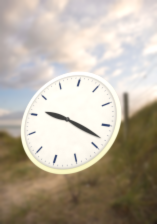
9:18
